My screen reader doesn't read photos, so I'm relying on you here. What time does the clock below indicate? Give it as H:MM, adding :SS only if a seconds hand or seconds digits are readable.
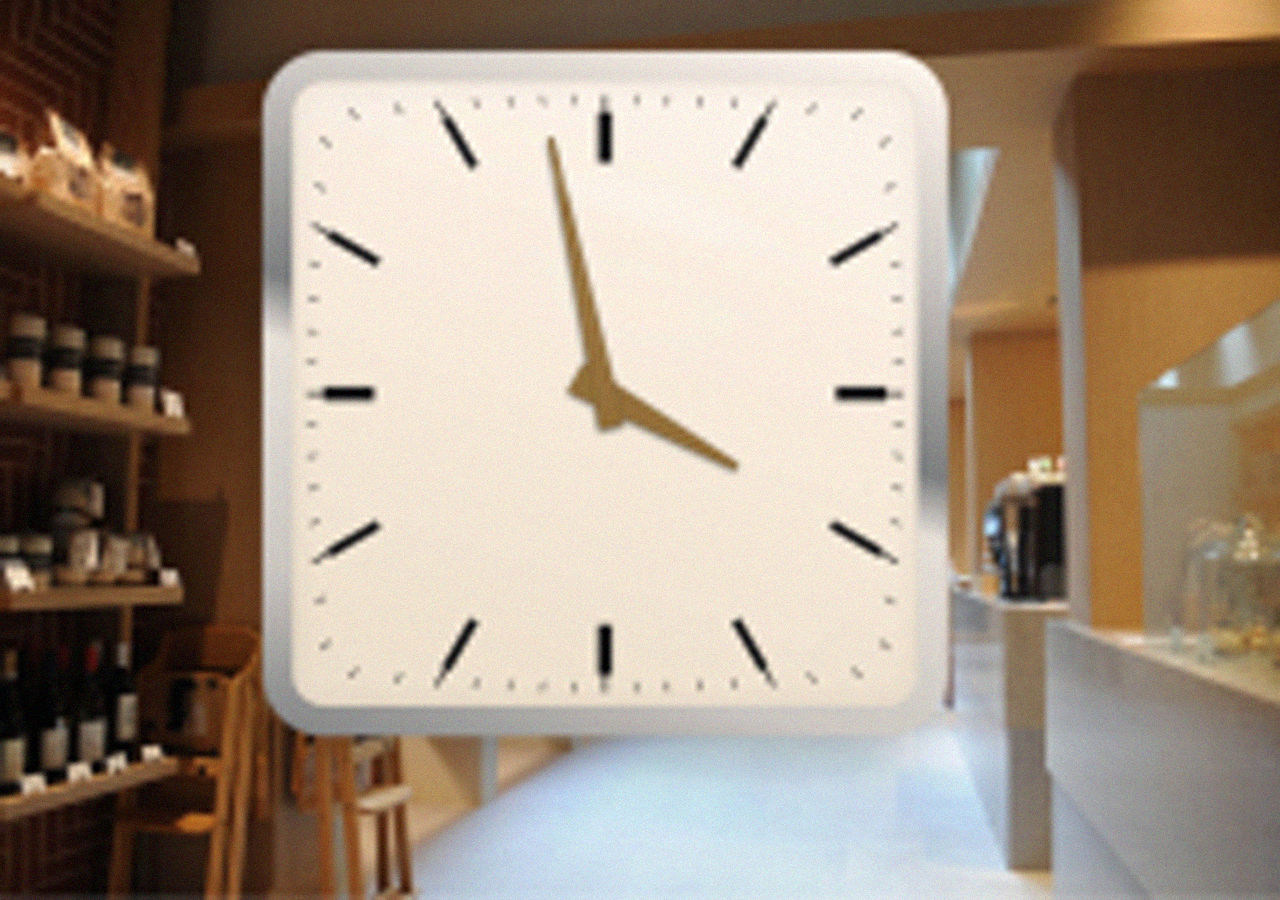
3:58
